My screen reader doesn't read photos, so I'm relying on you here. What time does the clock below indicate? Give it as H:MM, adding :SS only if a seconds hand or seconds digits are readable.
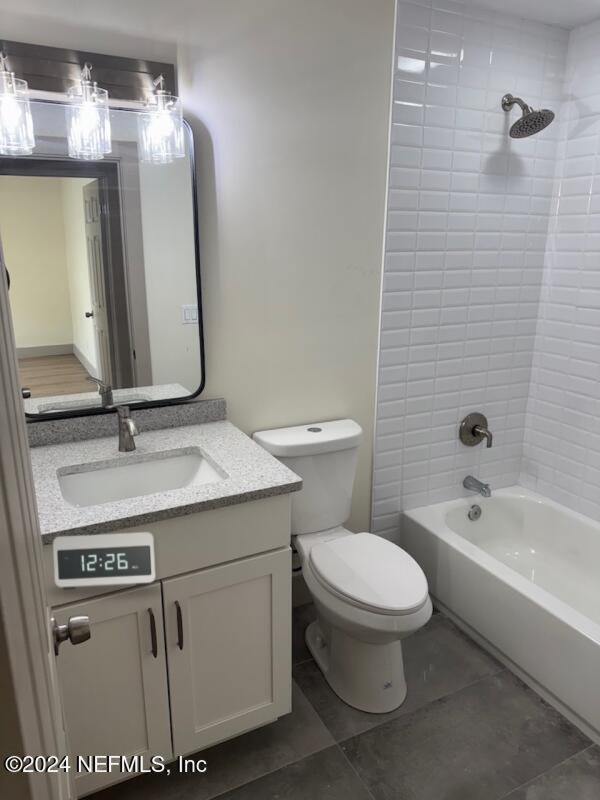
12:26
